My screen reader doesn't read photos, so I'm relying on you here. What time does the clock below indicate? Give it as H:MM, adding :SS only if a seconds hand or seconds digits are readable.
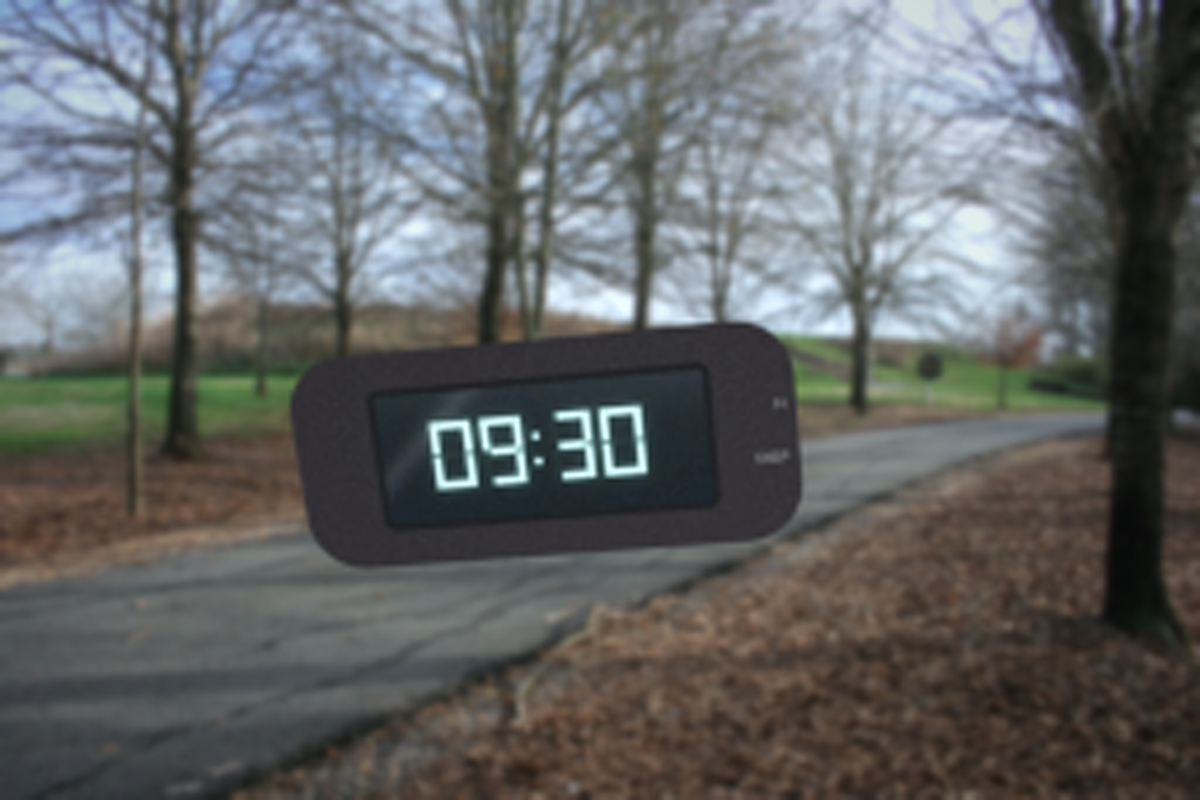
9:30
